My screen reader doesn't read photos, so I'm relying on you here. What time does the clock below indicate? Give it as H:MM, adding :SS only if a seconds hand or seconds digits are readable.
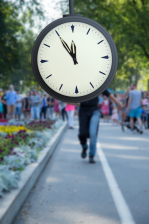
11:55
